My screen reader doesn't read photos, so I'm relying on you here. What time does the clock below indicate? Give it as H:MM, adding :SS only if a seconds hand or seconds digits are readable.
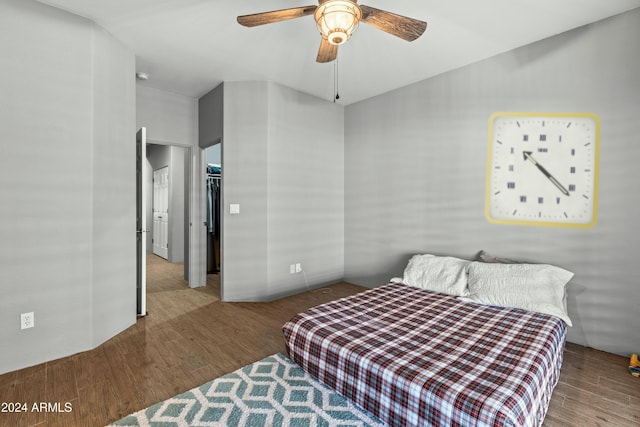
10:22
